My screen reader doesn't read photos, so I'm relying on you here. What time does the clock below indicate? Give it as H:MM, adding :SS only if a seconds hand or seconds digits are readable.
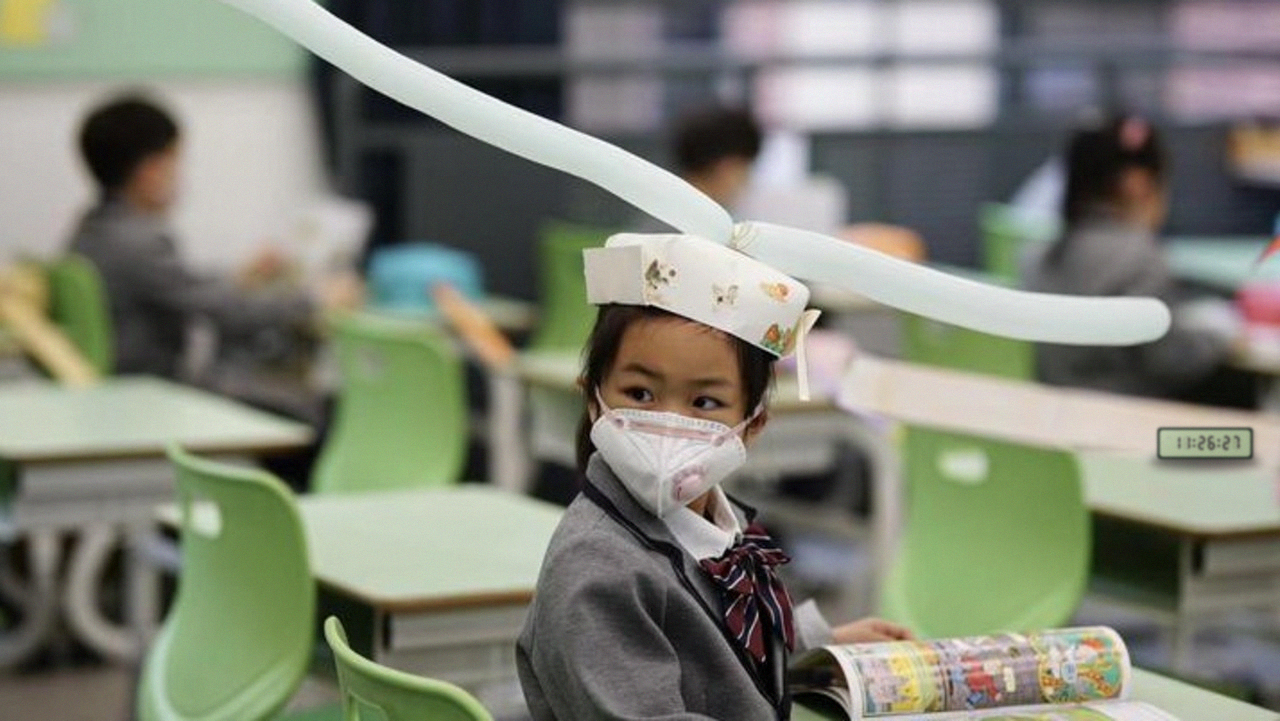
11:26:27
